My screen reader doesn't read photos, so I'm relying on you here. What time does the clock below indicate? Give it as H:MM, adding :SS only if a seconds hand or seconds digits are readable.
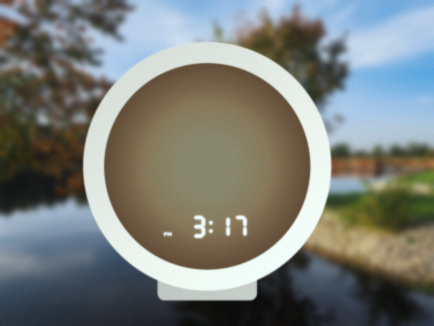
3:17
